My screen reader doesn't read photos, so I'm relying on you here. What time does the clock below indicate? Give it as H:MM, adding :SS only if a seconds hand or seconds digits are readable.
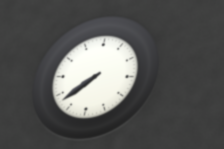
7:38
